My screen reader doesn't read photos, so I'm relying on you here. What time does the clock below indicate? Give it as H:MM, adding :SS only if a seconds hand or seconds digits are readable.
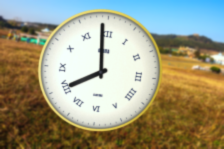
7:59
